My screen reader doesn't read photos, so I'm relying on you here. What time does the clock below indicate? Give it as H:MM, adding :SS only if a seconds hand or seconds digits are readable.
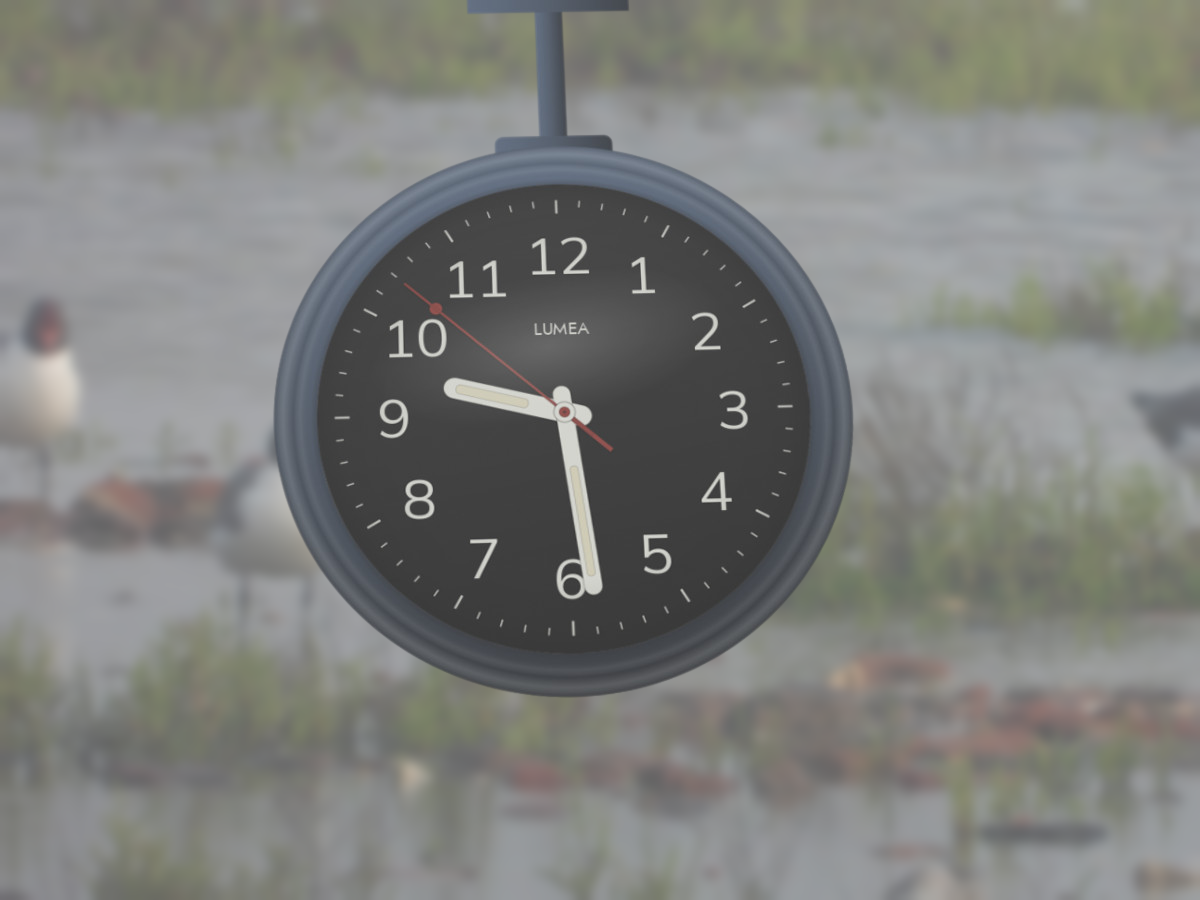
9:28:52
